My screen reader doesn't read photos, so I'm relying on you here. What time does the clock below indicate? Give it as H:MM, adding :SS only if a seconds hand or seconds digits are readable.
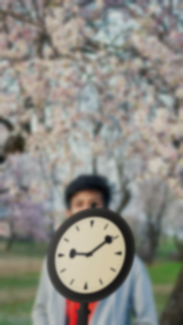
9:09
